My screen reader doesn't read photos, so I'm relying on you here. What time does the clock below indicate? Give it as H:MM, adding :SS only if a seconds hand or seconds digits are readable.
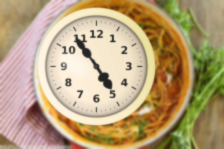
4:54
